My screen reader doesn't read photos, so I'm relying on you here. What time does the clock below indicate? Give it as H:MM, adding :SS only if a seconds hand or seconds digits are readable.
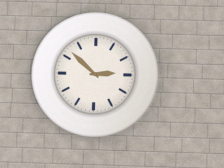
2:52
